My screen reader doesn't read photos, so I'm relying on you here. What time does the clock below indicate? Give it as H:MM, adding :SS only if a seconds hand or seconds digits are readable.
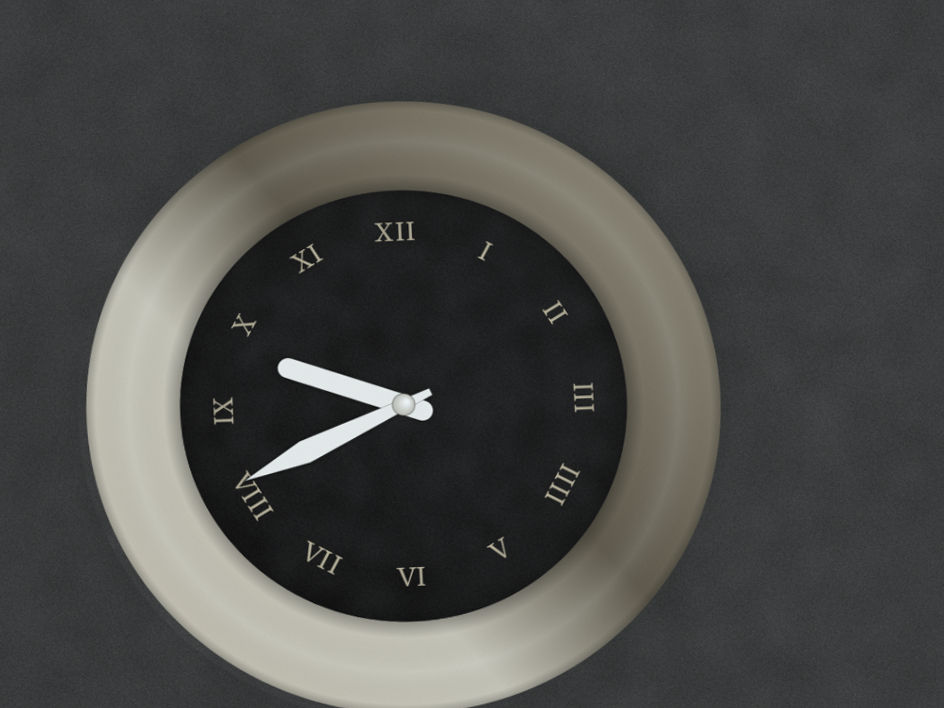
9:41
